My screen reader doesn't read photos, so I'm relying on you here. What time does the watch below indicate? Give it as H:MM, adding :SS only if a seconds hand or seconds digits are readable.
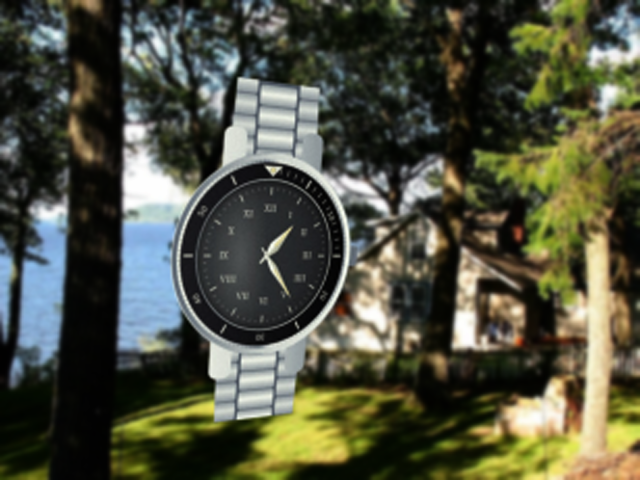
1:24
